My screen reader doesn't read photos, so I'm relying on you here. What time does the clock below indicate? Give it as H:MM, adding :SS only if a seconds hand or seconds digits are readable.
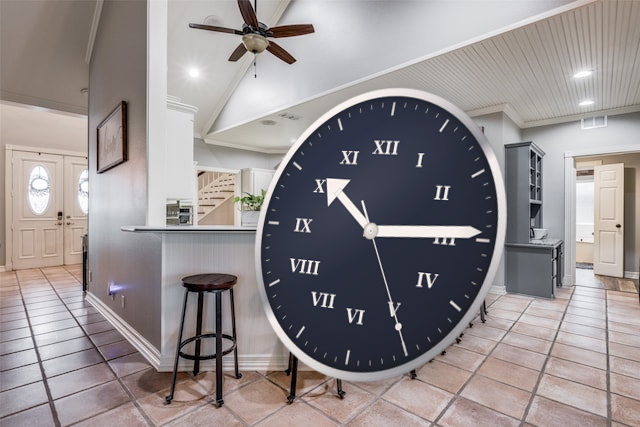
10:14:25
